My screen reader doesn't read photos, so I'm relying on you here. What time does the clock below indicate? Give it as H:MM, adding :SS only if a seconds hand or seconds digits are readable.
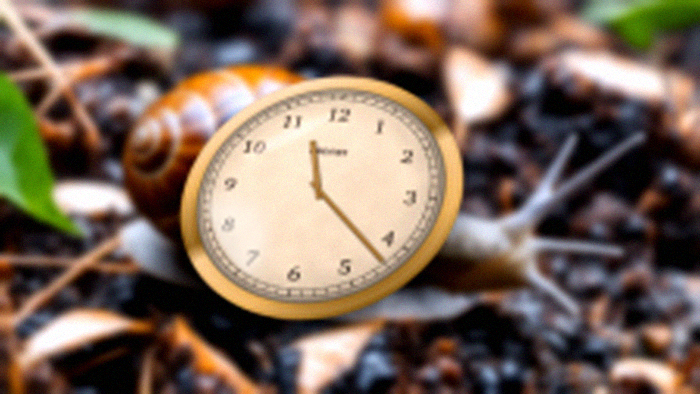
11:22
